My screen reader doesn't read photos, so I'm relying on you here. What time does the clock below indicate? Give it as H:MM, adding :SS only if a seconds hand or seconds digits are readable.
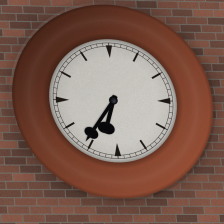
6:36
